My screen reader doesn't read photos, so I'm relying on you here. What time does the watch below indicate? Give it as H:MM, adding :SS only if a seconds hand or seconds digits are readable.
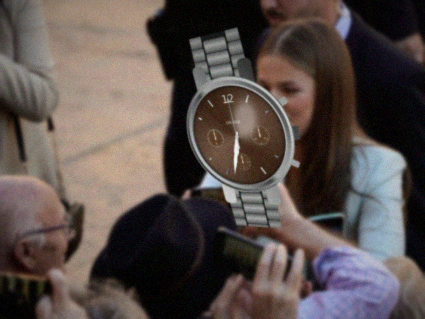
6:33
